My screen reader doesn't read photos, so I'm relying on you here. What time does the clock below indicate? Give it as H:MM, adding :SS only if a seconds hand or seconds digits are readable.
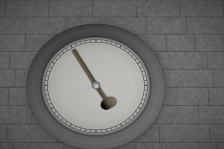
4:55
